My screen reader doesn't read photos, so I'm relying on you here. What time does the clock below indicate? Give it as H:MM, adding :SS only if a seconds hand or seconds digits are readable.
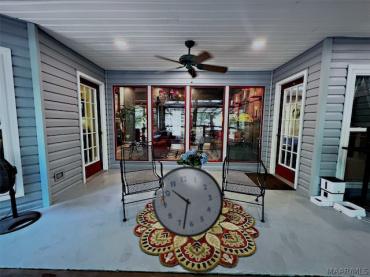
10:33
